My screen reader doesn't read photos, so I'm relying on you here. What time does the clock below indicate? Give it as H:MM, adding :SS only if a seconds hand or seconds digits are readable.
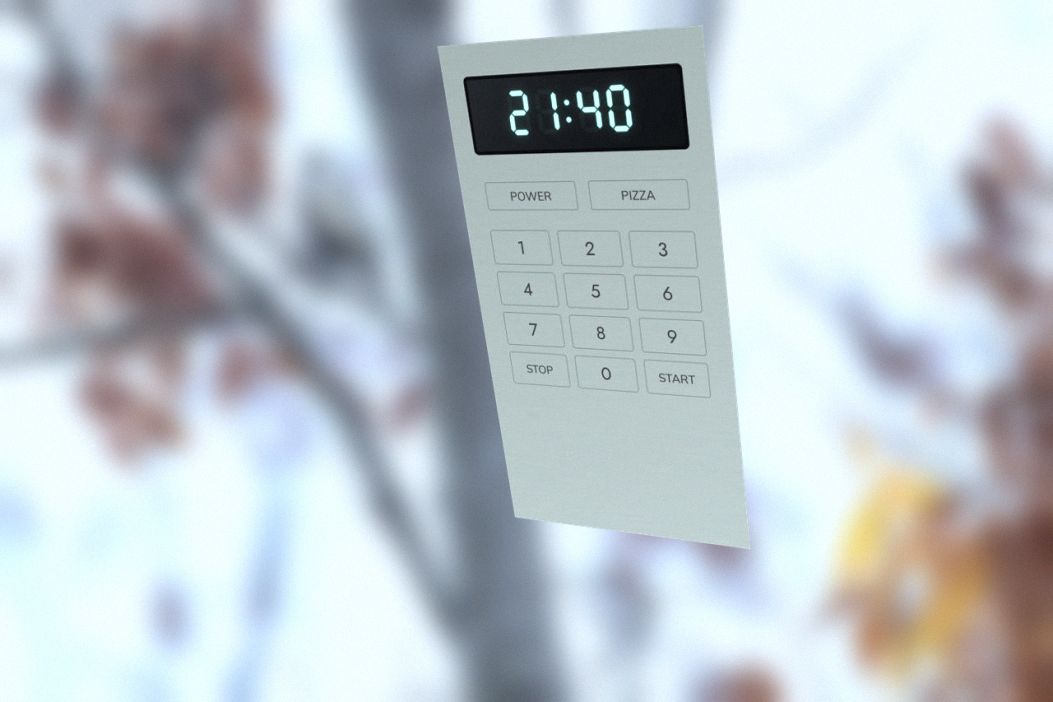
21:40
